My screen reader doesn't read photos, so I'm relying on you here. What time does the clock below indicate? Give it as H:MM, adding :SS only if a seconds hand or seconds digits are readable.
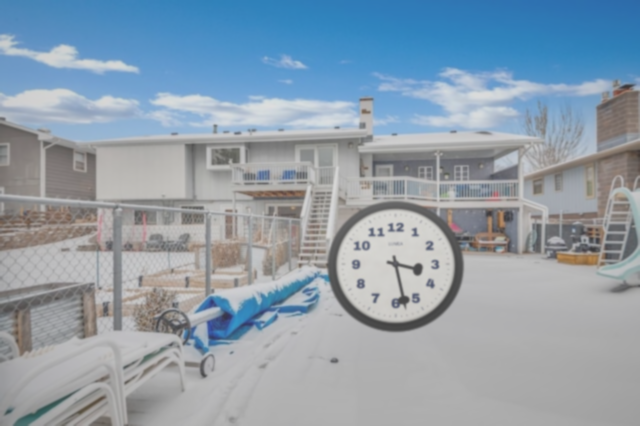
3:28
